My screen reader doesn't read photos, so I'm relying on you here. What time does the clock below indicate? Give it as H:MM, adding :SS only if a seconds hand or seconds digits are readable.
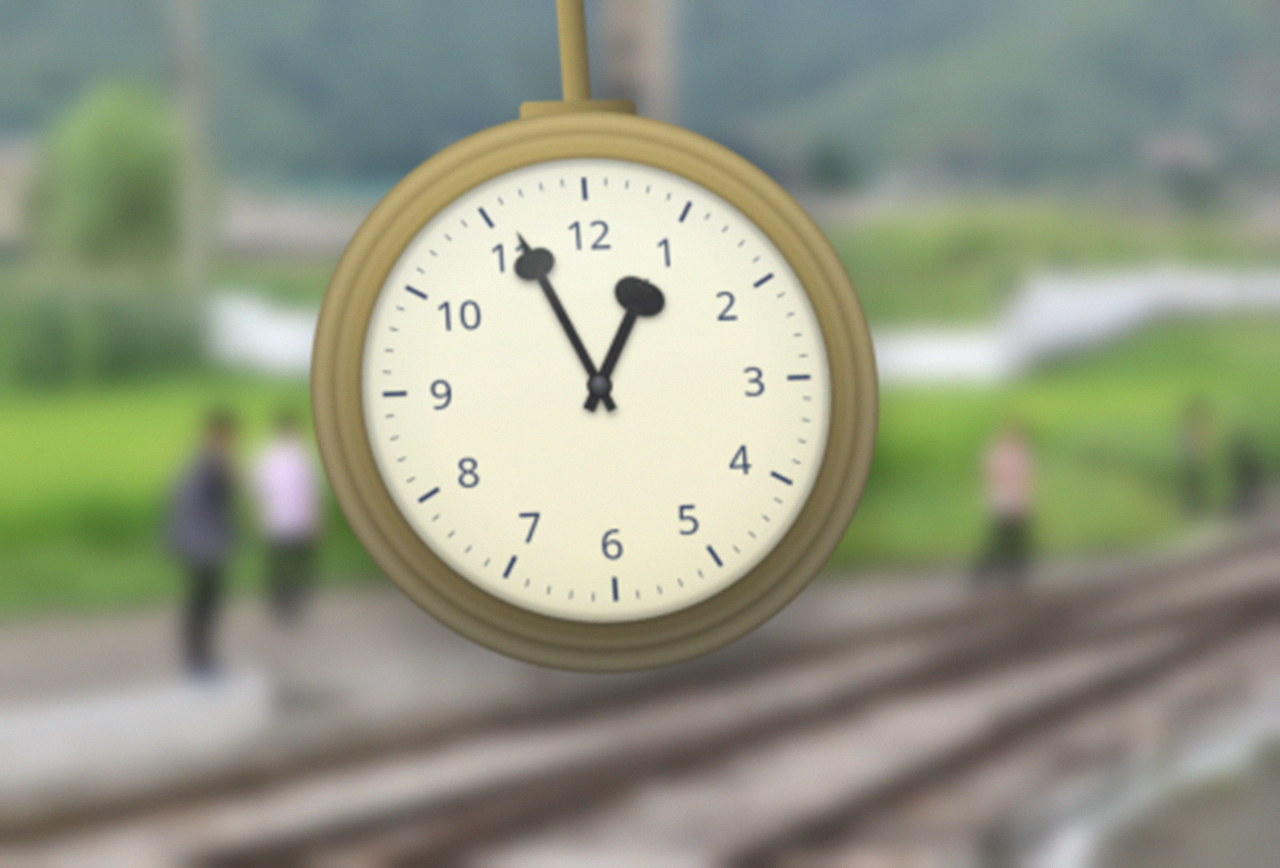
12:56
